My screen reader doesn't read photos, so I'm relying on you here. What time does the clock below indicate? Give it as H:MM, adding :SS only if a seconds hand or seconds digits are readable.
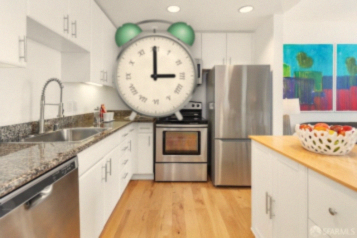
3:00
